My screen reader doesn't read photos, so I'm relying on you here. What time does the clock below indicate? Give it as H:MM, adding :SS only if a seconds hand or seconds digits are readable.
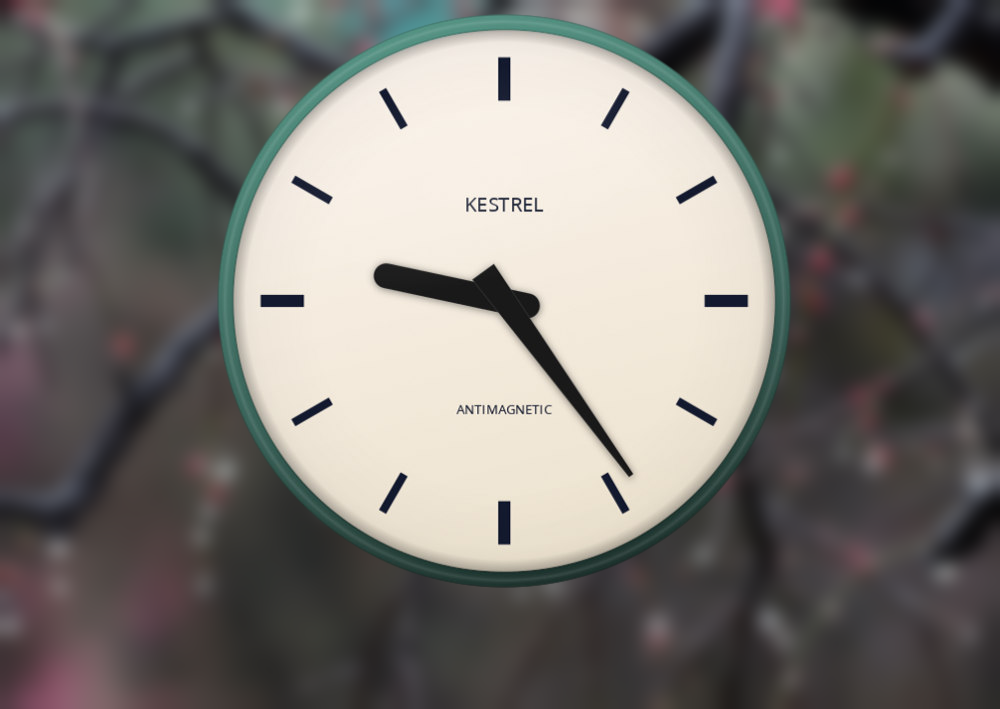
9:24
